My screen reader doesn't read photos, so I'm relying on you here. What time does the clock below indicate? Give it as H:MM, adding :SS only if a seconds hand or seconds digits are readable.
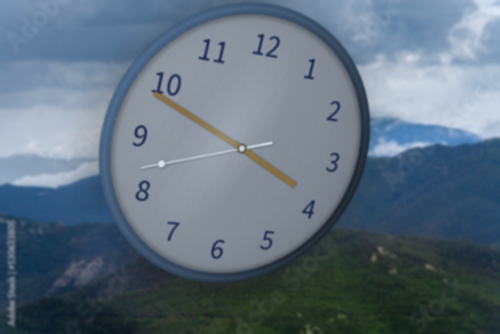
3:48:42
